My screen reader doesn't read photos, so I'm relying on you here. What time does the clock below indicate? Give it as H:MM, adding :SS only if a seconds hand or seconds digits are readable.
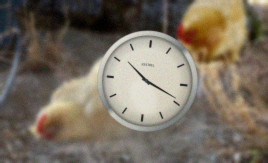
10:19
